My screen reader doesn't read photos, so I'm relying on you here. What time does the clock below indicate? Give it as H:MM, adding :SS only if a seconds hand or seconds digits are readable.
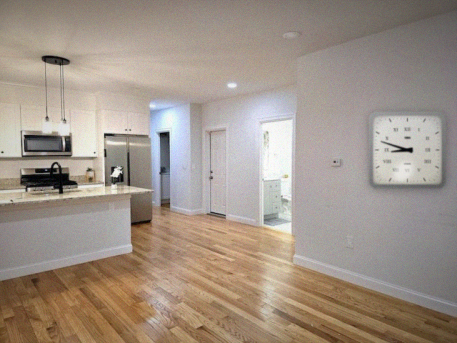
8:48
